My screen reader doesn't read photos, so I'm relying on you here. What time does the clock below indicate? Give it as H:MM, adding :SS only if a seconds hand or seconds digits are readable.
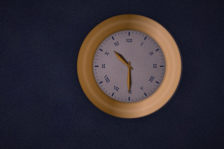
10:30
